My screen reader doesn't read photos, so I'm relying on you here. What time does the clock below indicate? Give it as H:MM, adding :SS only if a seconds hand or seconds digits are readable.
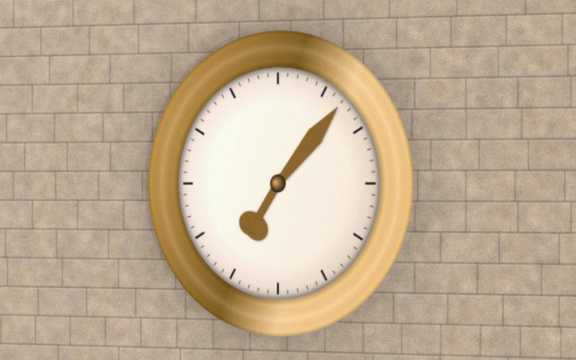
7:07
